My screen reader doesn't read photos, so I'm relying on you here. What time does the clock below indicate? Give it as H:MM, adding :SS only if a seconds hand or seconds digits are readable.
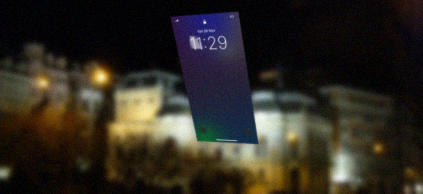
11:29
